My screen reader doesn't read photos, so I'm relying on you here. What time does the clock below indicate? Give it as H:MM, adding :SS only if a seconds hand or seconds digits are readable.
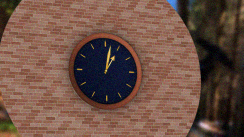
1:02
